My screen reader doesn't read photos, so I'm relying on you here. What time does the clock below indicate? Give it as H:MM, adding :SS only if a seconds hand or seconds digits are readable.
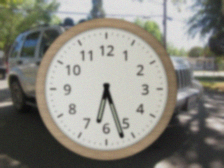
6:27
